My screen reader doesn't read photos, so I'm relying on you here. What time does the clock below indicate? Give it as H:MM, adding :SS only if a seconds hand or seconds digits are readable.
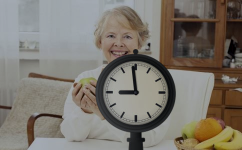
8:59
